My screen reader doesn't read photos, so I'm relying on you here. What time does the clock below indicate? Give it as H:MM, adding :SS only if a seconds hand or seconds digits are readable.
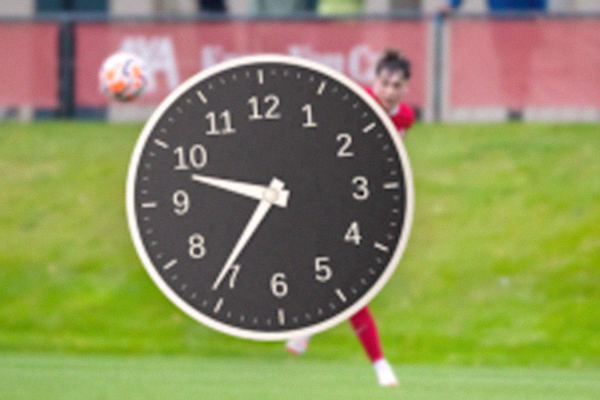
9:36
